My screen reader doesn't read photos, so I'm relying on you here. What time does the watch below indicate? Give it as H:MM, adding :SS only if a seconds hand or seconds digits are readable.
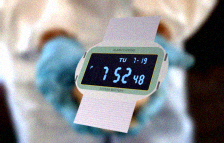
7:52:48
